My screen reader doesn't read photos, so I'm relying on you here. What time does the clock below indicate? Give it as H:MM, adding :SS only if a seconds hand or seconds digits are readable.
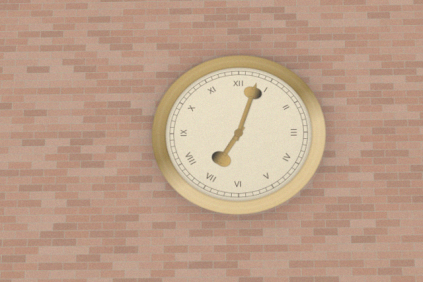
7:03
